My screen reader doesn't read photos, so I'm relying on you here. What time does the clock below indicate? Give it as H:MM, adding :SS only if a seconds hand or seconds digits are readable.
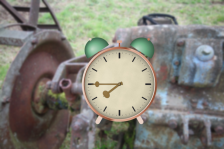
7:45
